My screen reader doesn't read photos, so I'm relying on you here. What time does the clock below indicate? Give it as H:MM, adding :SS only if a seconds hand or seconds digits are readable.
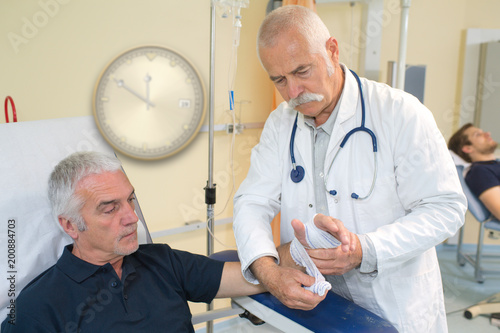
11:50
